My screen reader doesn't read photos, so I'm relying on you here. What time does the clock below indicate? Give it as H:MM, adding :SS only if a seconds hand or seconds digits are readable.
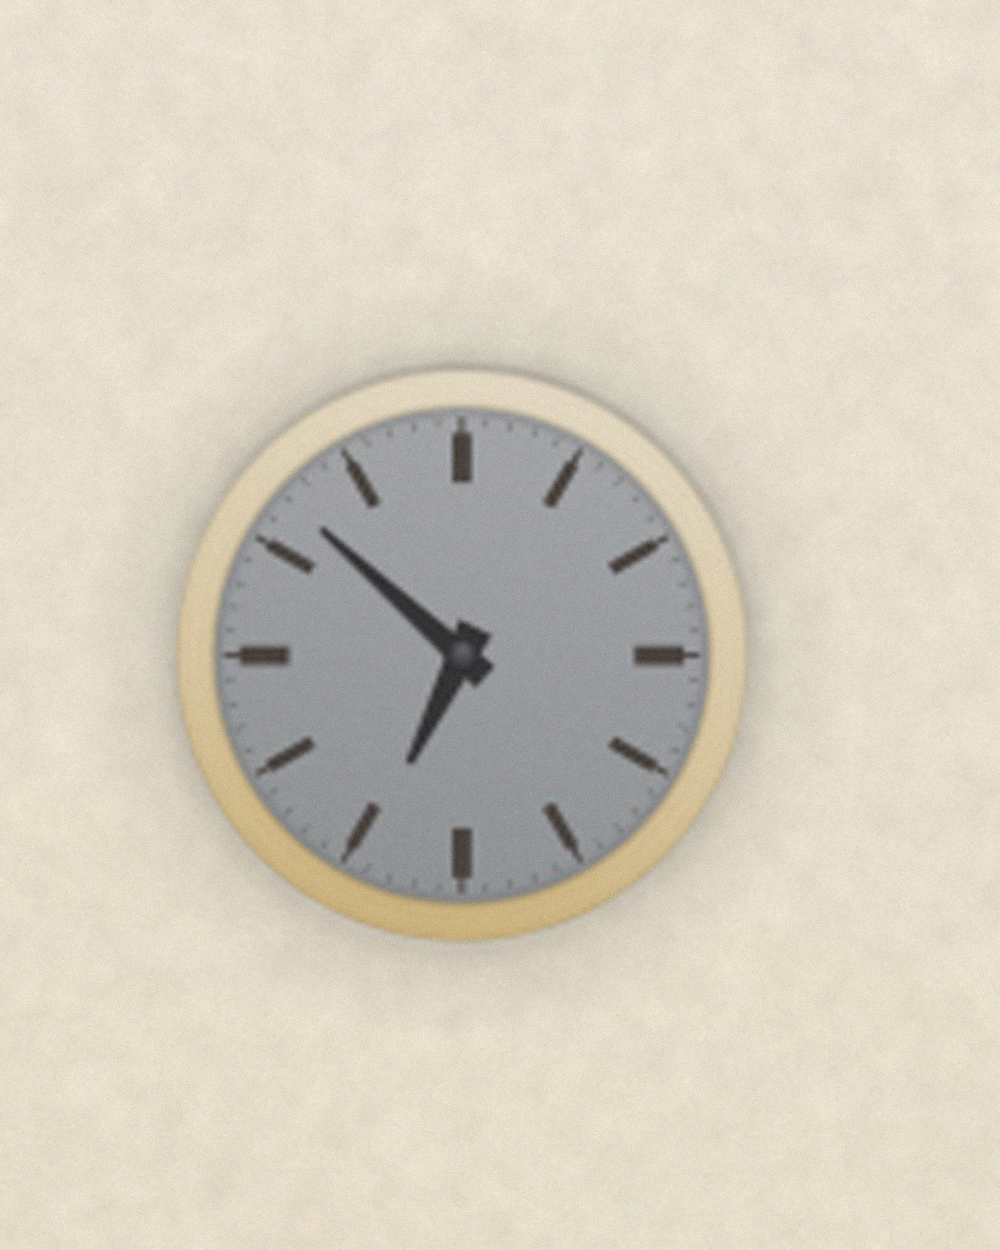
6:52
